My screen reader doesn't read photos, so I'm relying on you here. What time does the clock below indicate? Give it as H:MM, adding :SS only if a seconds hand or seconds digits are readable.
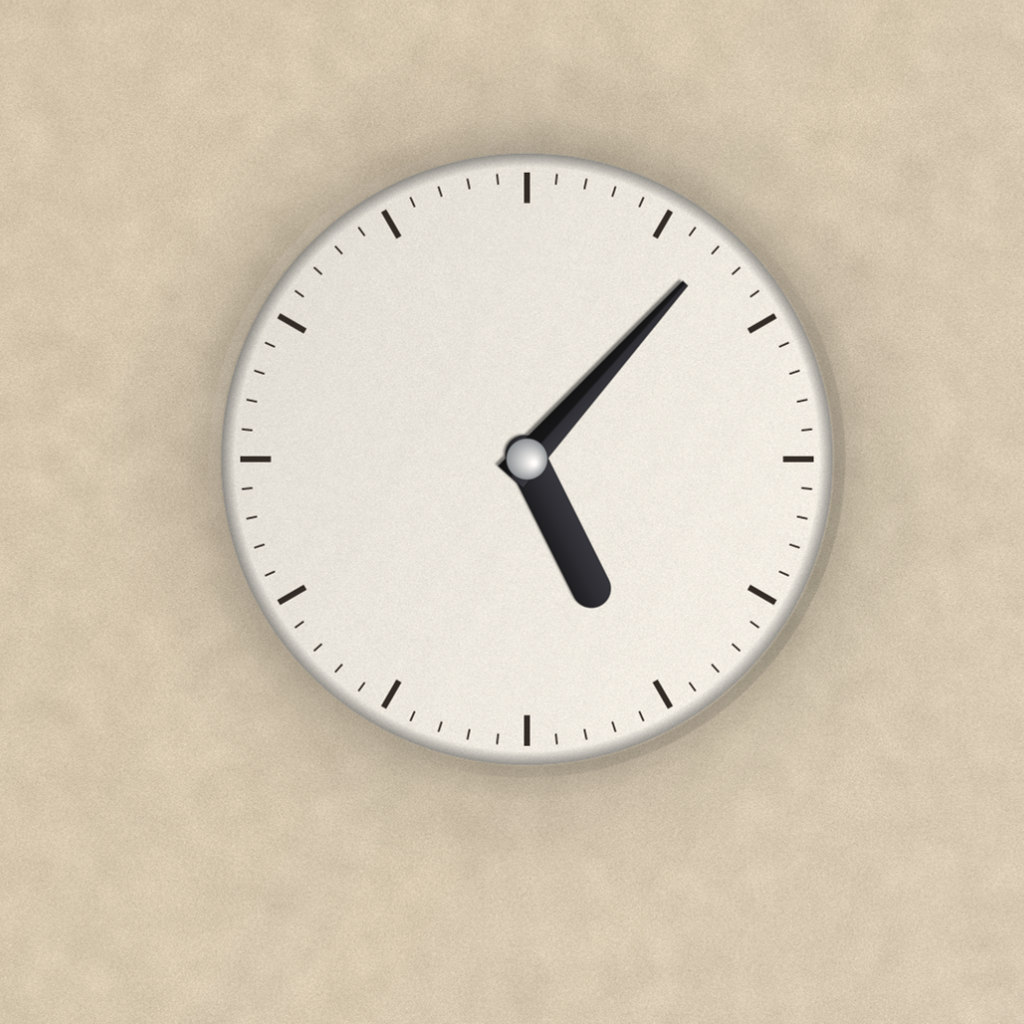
5:07
